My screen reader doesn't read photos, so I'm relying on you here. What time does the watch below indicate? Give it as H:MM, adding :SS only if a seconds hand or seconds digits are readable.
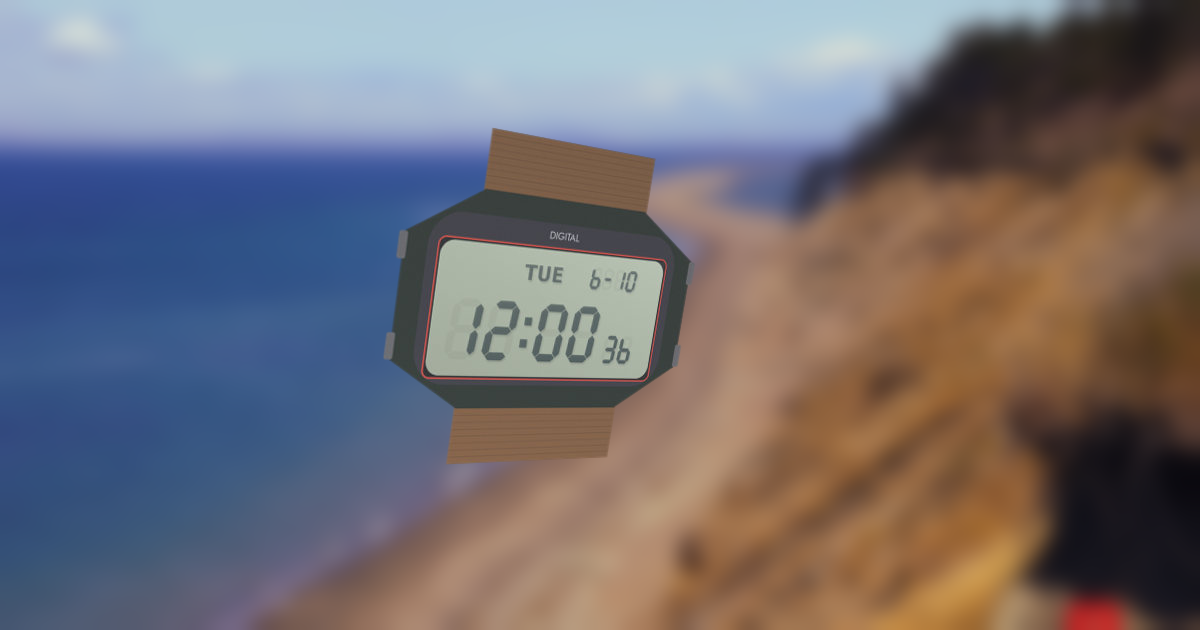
12:00:36
